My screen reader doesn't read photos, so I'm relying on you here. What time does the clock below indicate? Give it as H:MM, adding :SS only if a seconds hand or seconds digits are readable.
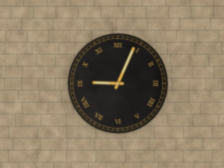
9:04
